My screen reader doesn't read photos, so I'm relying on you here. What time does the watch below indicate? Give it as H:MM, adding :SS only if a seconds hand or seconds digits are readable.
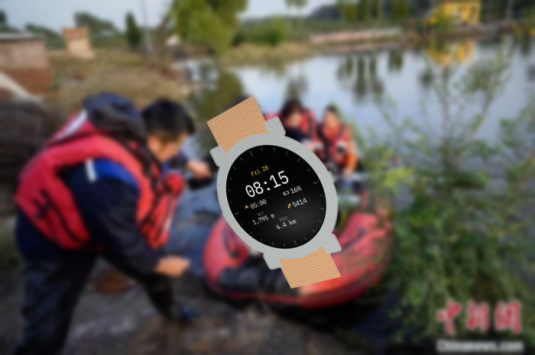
8:15
